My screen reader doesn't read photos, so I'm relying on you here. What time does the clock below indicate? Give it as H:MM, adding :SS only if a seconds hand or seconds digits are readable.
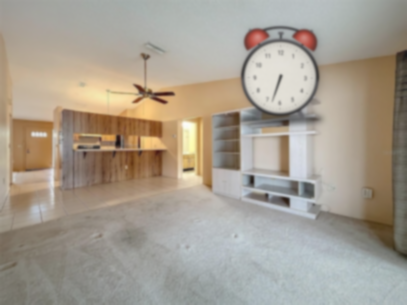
6:33
